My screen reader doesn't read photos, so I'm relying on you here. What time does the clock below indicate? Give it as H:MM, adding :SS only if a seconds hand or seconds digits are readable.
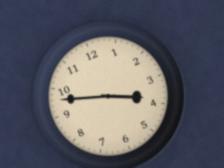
3:48
